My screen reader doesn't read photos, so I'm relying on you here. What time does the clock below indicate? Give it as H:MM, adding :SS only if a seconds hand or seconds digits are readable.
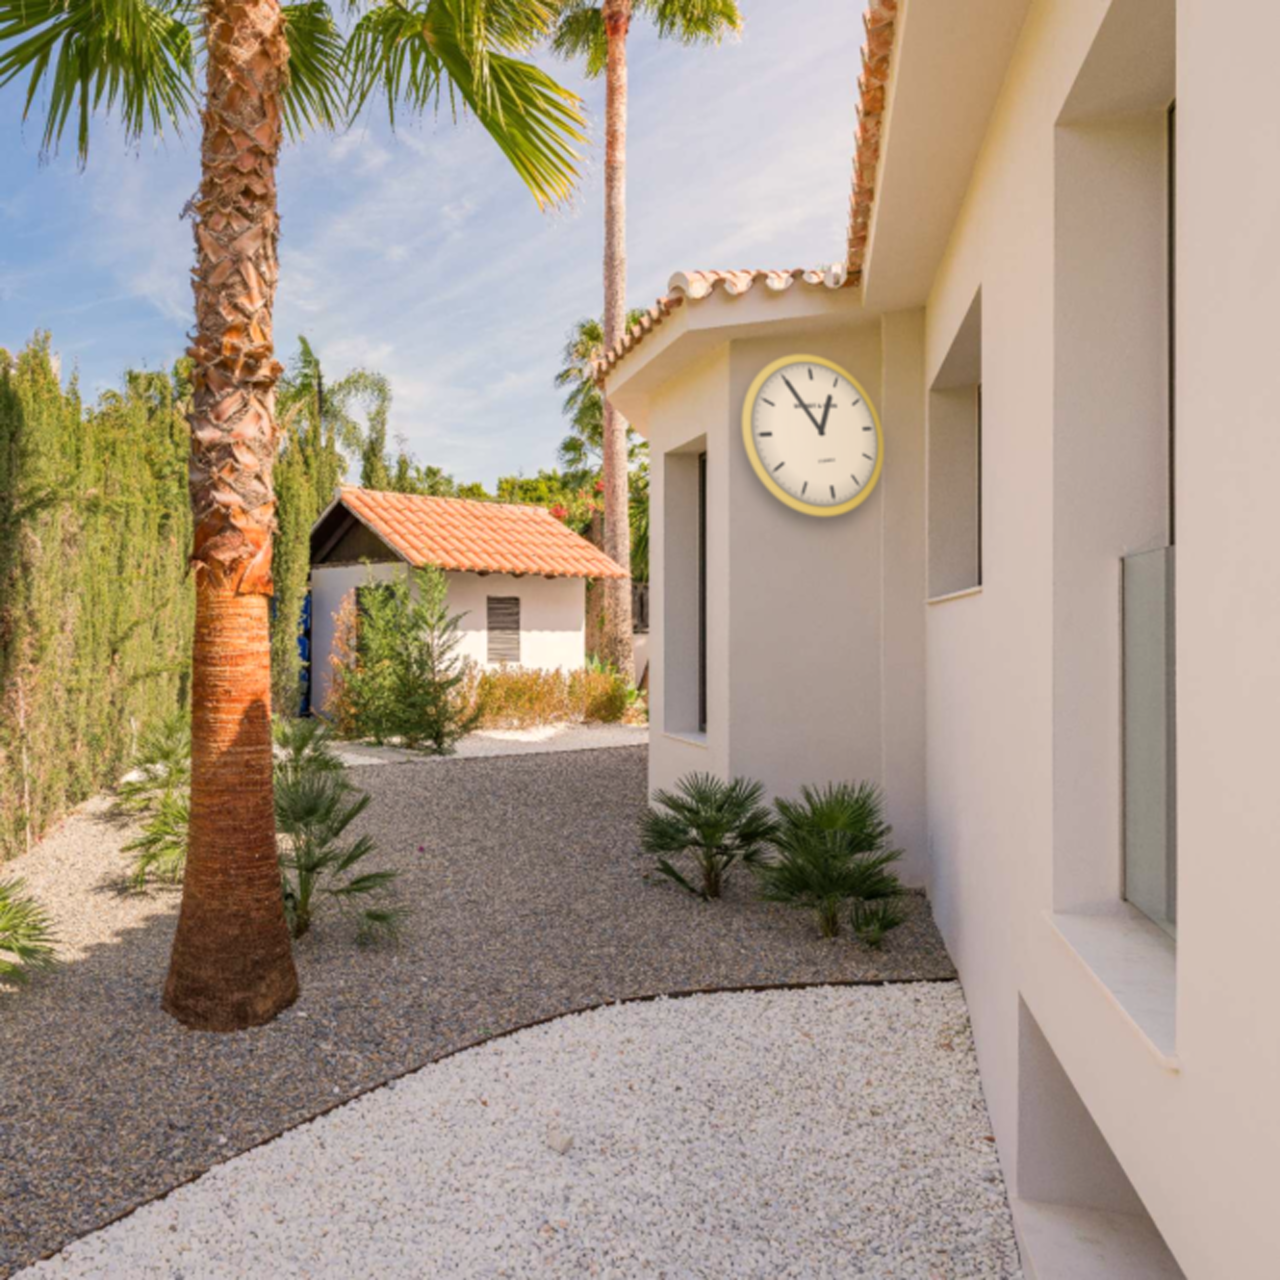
12:55
